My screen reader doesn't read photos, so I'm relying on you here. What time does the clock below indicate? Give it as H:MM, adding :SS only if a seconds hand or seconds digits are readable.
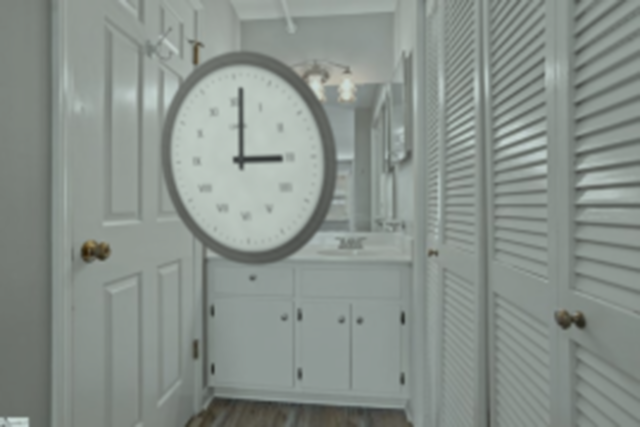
3:01
